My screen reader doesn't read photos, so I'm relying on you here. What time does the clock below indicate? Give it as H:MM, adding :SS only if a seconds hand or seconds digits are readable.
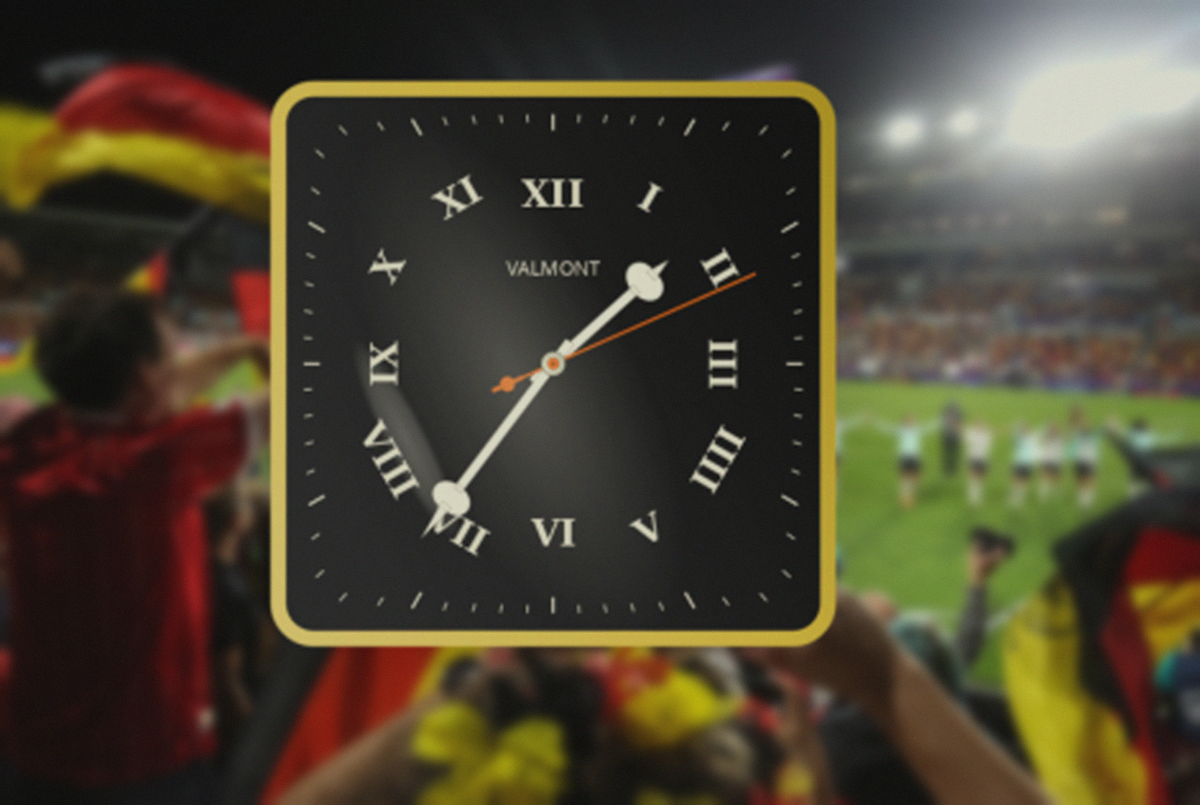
1:36:11
